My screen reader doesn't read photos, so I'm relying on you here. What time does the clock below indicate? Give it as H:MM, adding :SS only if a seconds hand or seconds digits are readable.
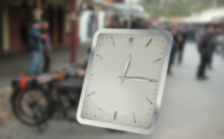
12:15
